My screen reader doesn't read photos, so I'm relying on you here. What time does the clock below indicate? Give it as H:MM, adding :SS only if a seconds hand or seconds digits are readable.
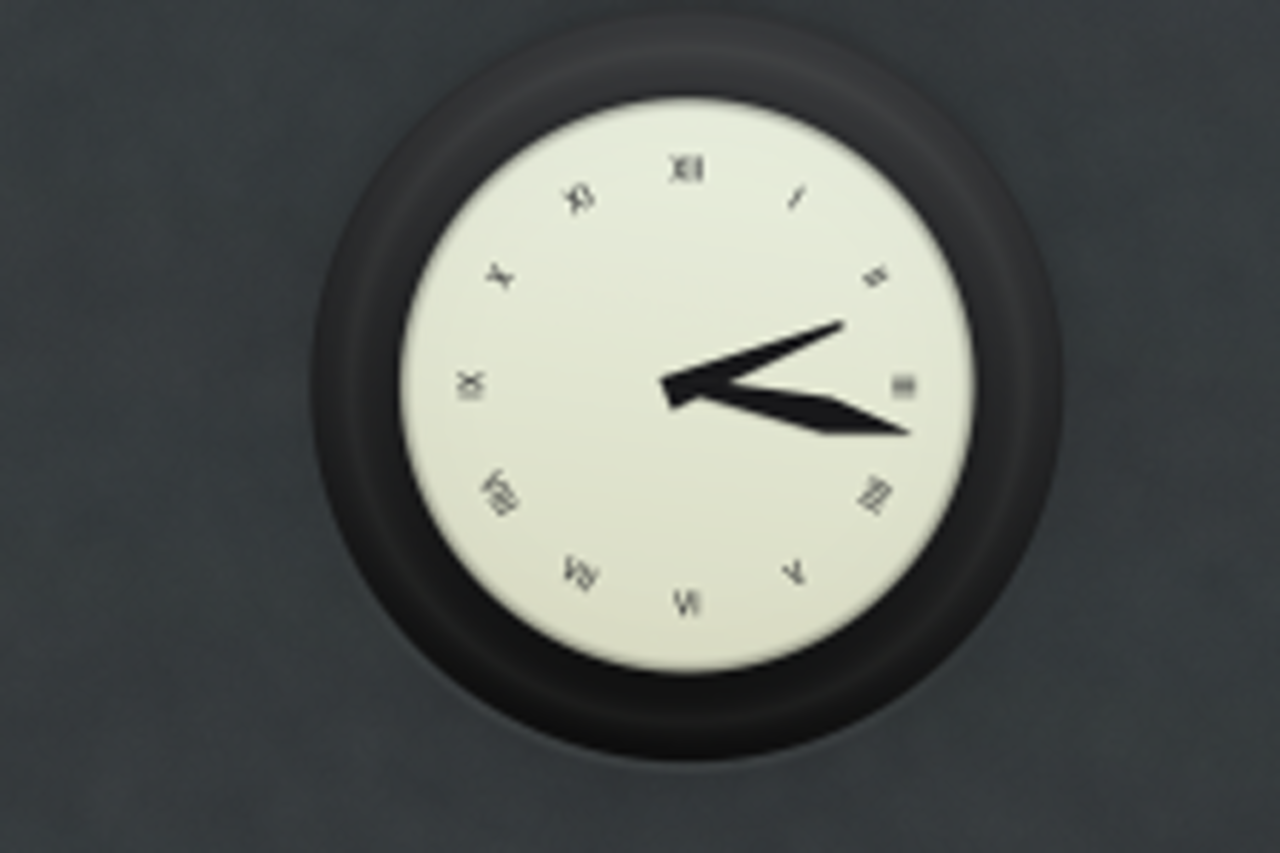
2:17
